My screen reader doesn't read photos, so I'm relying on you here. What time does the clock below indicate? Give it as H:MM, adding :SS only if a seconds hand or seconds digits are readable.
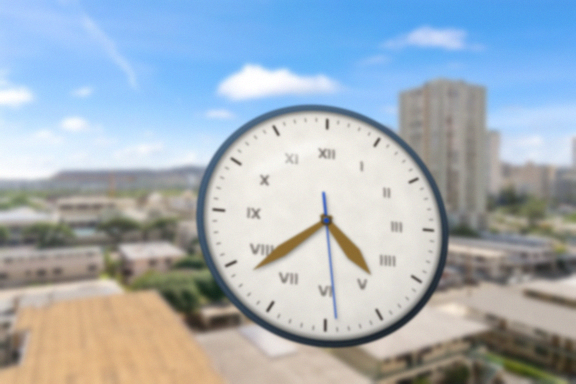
4:38:29
